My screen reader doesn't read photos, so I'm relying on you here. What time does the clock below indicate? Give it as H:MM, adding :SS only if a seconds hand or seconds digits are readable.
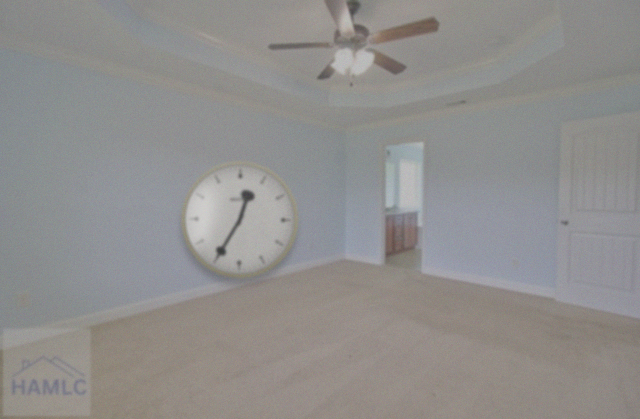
12:35
